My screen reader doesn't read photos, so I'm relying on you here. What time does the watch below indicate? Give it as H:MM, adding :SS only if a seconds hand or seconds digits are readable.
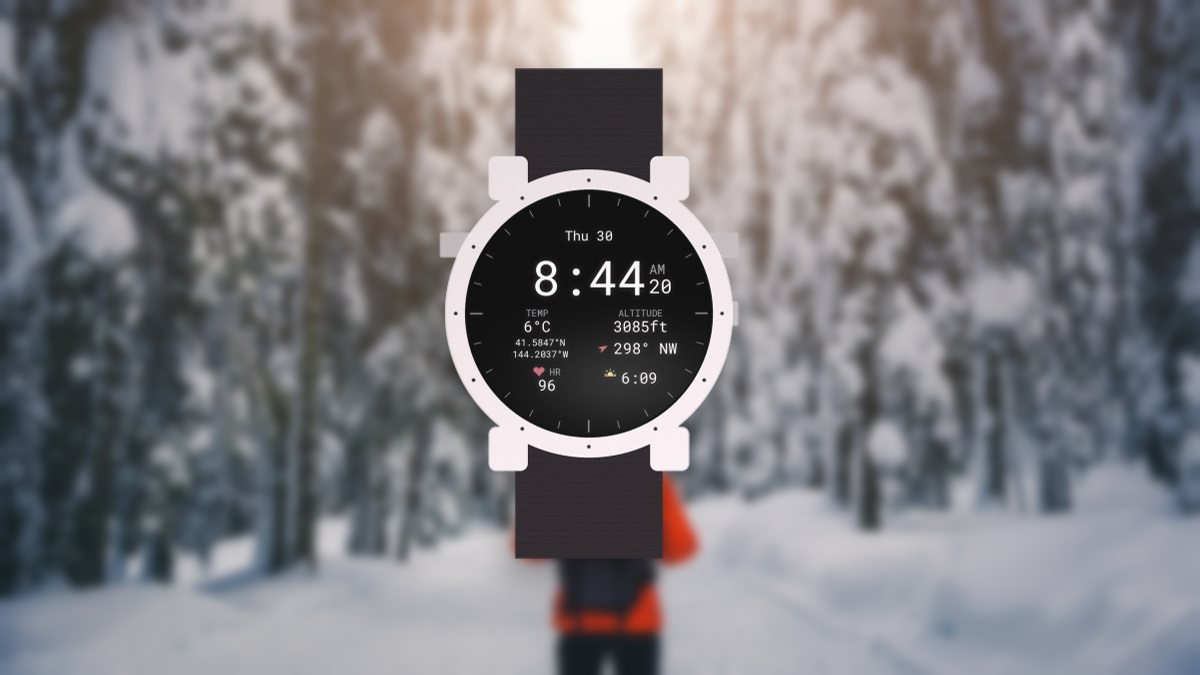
8:44:20
